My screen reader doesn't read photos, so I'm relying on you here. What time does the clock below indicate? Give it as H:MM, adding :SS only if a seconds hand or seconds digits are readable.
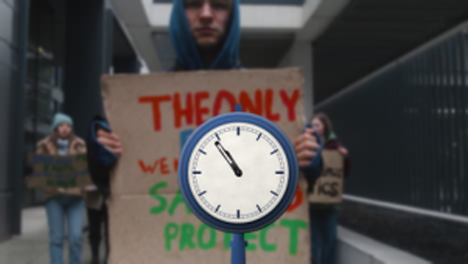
10:54
